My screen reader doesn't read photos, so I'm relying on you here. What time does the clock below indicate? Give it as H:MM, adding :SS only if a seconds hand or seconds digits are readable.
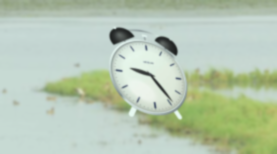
9:24
